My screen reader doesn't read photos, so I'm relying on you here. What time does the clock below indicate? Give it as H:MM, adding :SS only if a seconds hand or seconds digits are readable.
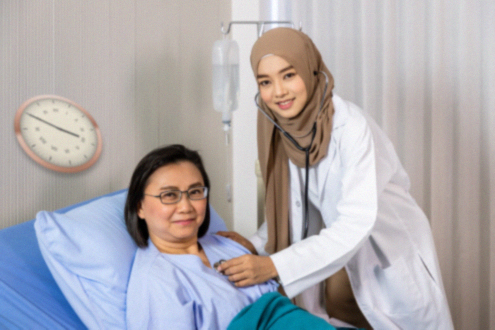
3:50
